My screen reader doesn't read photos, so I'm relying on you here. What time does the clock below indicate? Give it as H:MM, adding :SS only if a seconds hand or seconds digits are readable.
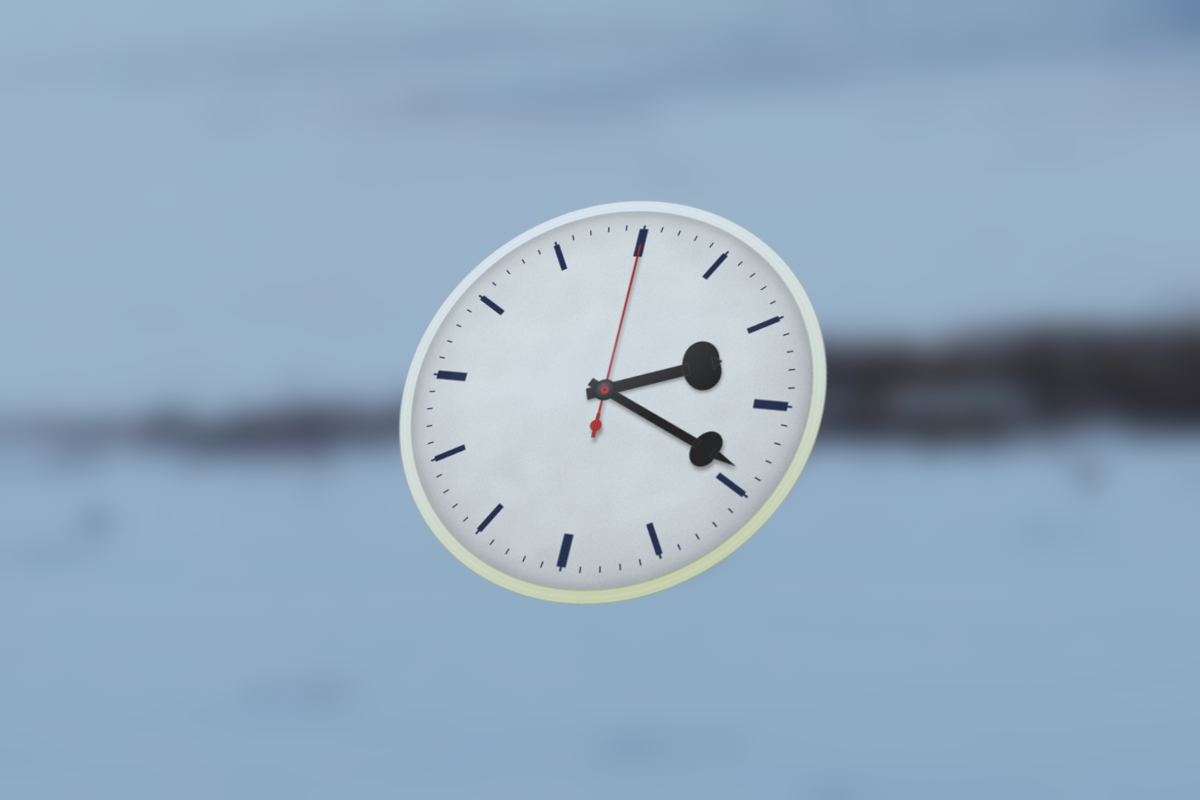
2:19:00
